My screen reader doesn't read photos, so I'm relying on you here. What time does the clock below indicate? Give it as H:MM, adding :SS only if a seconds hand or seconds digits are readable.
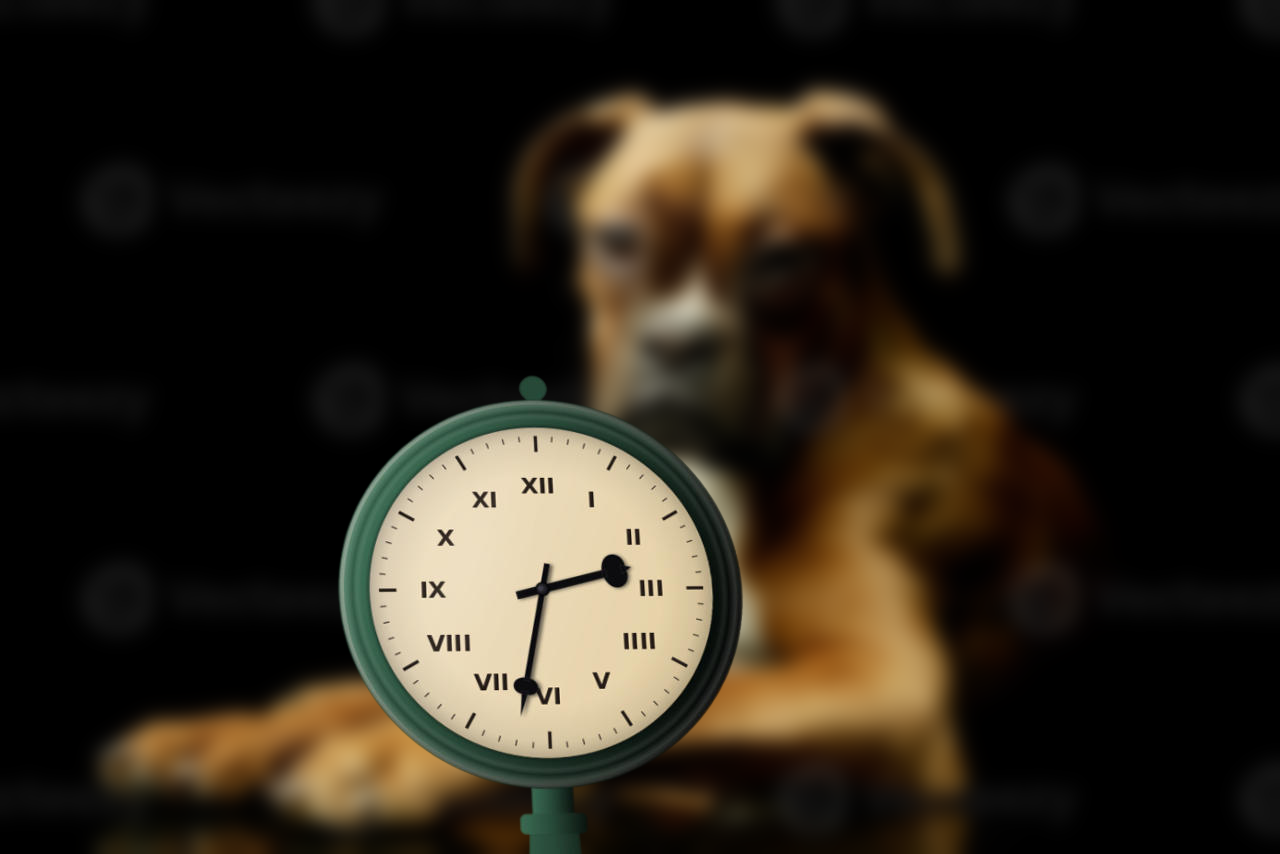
2:32
